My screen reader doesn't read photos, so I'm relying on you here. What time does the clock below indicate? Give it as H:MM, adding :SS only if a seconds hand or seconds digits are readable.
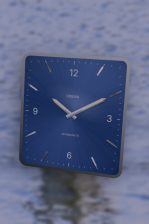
10:10
